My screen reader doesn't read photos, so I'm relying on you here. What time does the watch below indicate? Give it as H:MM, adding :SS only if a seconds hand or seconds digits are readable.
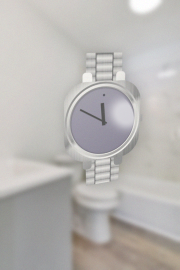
11:50
